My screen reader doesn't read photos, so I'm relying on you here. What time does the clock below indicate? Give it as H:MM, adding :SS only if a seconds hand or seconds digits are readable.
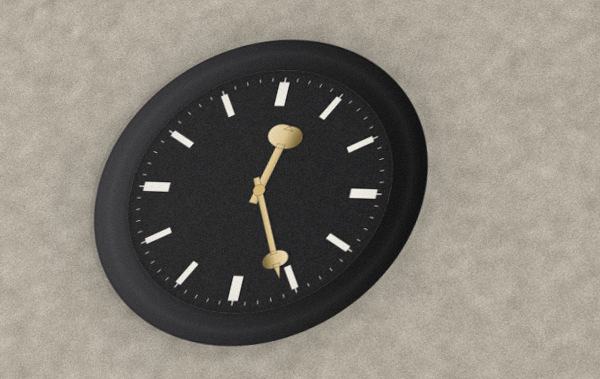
12:26
